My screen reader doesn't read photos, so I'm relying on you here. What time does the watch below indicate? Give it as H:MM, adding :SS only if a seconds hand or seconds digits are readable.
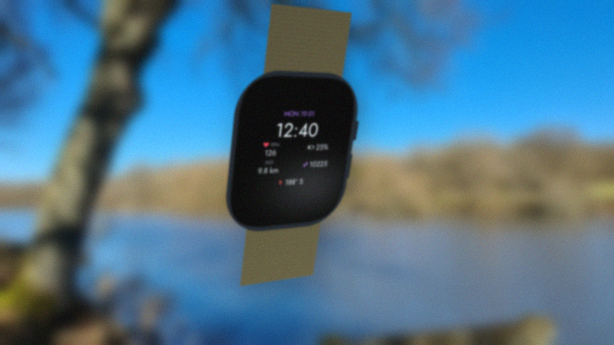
12:40
